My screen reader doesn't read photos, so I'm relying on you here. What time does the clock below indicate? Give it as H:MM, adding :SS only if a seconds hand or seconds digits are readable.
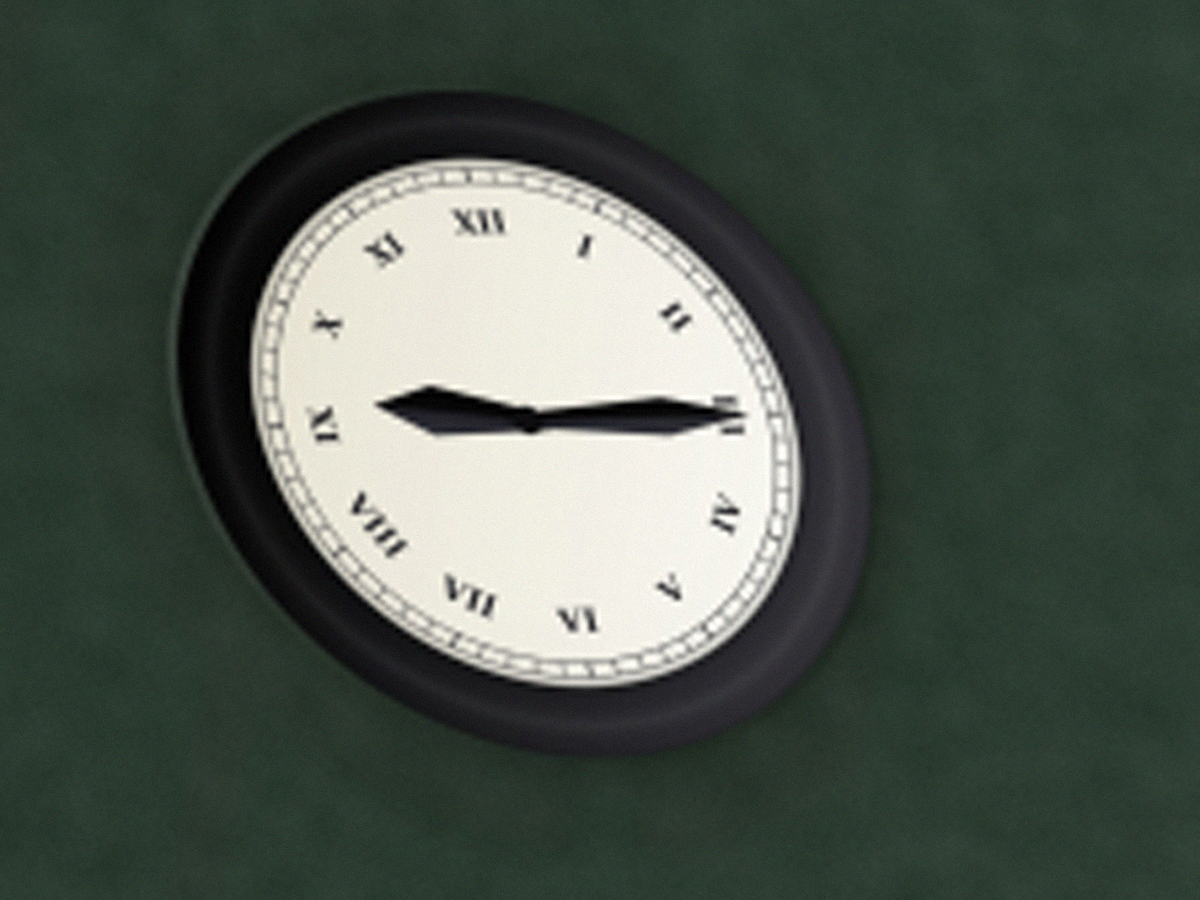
9:15
